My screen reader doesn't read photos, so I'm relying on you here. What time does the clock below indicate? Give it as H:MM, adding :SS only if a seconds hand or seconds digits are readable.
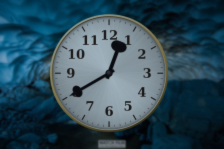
12:40
